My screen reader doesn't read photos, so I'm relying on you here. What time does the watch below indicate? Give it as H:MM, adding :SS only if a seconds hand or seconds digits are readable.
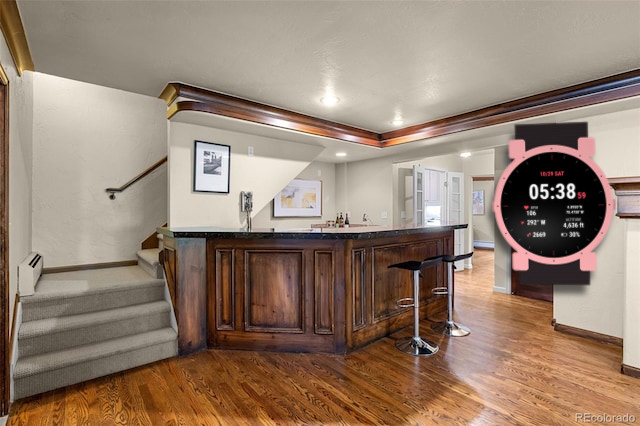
5:38
